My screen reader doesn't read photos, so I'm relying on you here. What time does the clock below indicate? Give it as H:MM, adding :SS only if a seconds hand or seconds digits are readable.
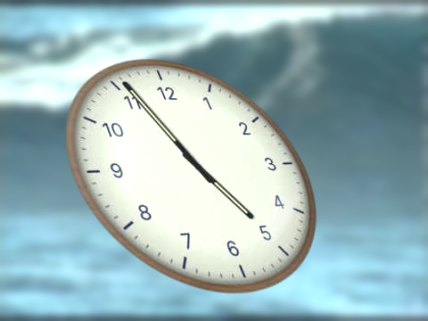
4:56
